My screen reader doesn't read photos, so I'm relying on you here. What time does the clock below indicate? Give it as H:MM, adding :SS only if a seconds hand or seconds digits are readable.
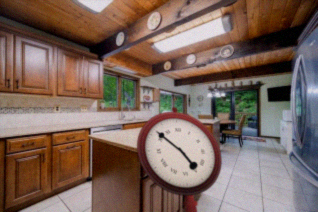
4:52
